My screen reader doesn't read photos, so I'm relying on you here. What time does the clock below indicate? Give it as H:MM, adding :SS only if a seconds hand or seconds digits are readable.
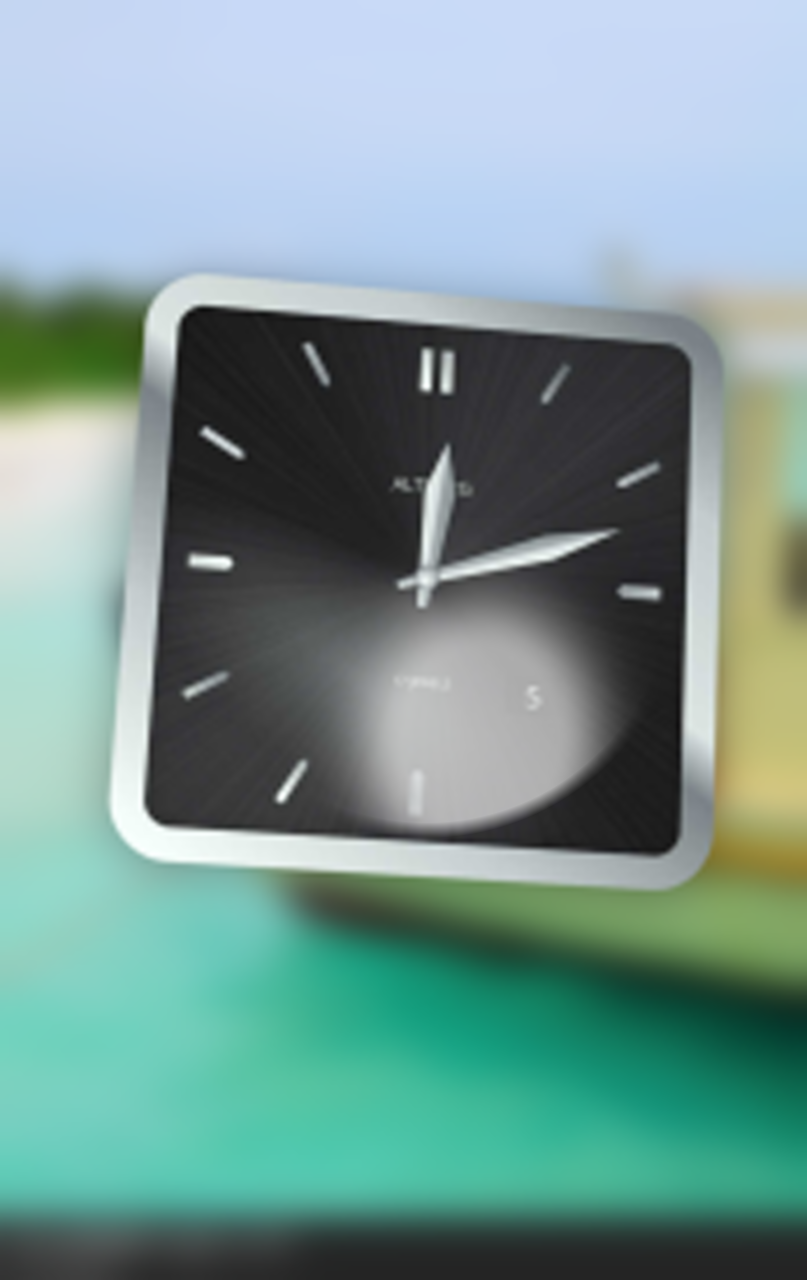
12:12
